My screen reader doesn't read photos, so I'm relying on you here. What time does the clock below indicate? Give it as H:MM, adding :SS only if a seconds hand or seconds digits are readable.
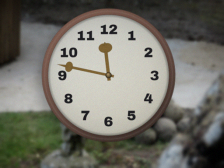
11:47
